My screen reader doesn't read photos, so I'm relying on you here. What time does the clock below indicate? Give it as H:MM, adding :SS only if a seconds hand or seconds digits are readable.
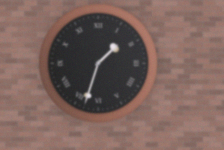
1:33
